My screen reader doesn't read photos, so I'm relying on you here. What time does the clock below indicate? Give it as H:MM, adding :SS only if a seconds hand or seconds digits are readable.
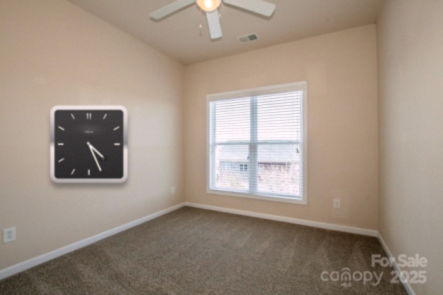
4:26
